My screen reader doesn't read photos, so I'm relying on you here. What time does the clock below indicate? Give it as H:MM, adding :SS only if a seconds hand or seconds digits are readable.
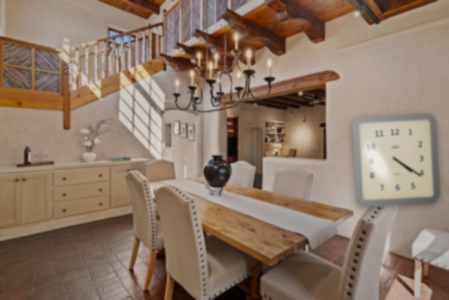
4:21
